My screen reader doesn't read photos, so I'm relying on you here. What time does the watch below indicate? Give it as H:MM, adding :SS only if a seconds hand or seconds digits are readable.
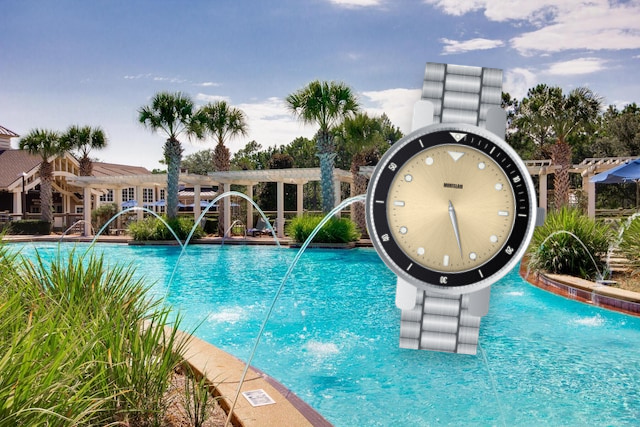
5:27
